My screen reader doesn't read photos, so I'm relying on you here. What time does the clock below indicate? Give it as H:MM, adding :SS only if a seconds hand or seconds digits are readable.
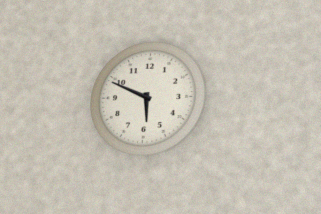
5:49
